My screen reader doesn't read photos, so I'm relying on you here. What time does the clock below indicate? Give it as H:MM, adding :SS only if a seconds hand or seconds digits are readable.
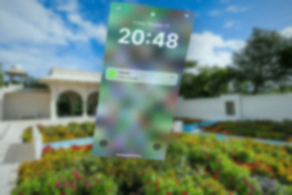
20:48
